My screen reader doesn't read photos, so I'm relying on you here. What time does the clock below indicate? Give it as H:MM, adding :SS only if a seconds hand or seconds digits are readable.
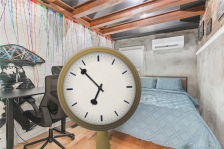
6:53
